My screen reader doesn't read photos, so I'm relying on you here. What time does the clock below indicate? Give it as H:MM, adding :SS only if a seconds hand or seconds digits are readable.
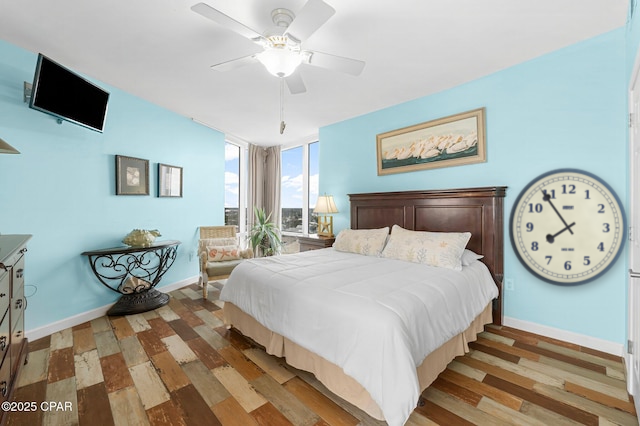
7:54
